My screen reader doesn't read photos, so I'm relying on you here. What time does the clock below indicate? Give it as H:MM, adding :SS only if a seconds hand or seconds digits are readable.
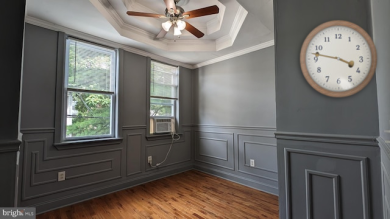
3:47
